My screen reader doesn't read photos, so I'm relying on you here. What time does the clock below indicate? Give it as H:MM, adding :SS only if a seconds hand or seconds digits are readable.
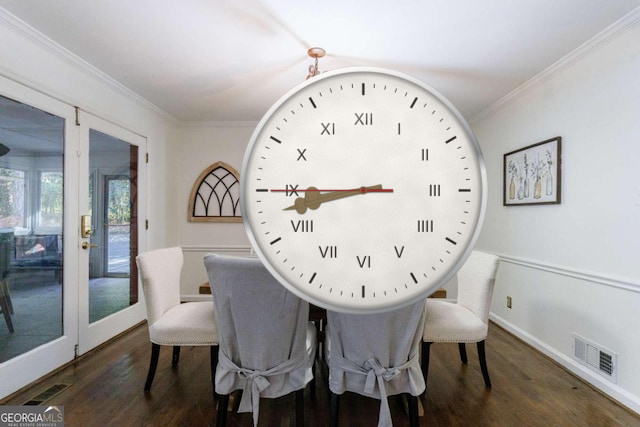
8:42:45
